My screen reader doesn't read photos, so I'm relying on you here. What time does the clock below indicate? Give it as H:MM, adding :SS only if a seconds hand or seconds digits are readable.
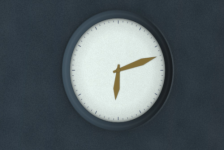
6:12
